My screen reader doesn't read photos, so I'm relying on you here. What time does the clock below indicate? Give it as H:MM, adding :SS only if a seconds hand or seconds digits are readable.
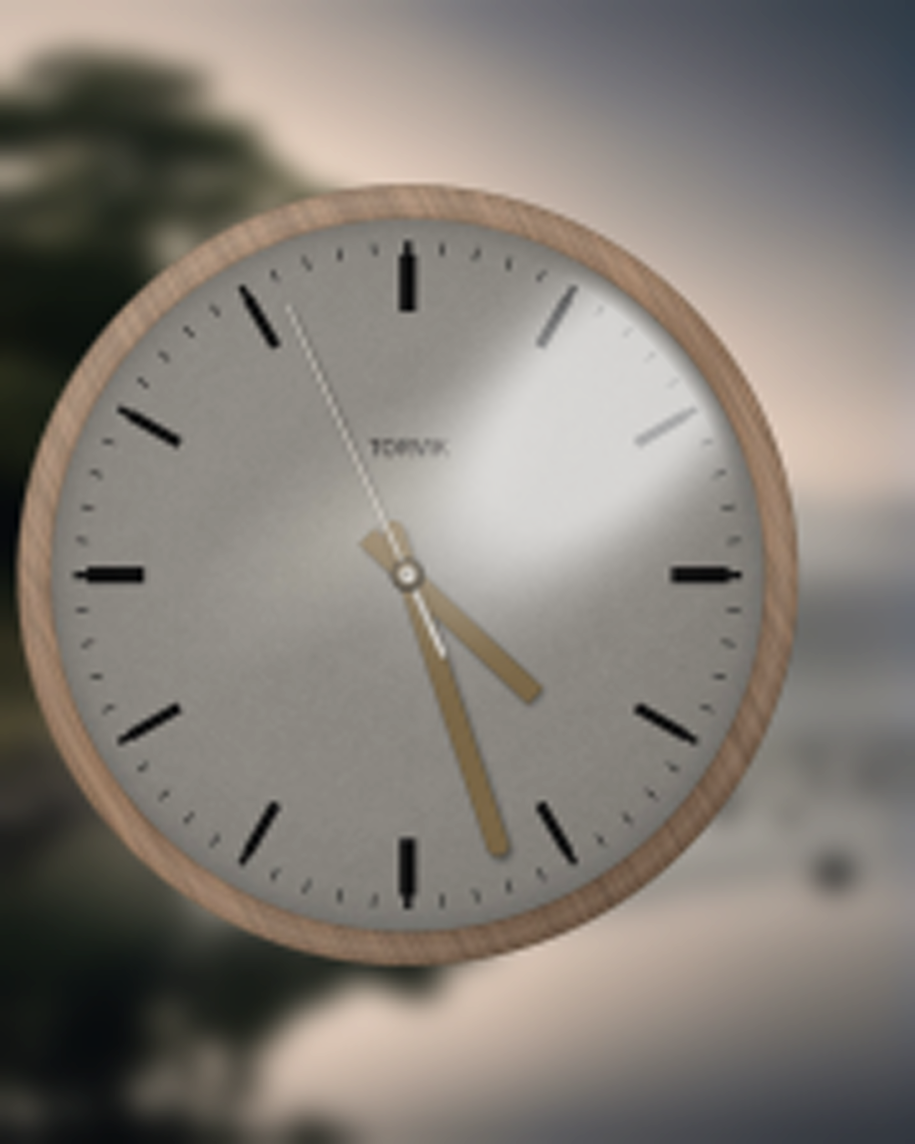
4:26:56
